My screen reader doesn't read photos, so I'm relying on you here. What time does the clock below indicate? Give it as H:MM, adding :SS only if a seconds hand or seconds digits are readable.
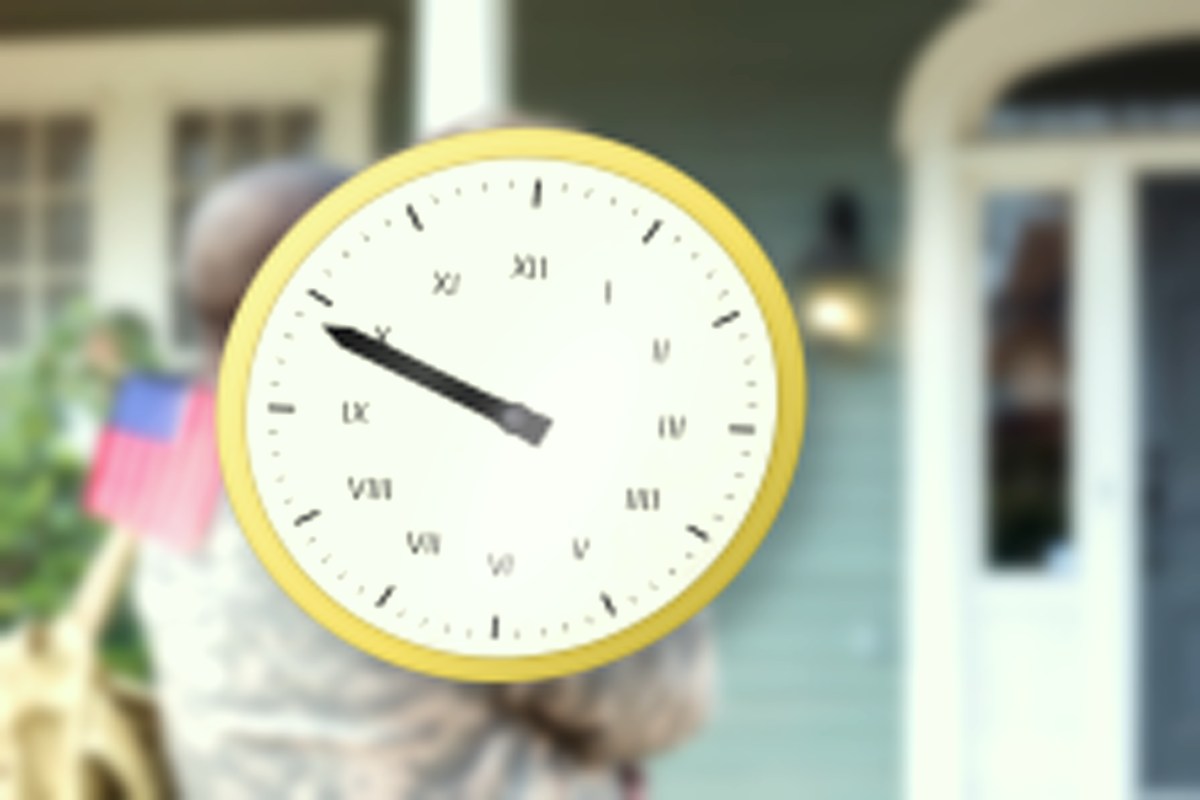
9:49
